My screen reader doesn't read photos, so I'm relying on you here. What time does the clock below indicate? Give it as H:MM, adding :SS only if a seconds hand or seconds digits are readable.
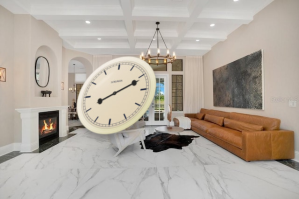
8:11
